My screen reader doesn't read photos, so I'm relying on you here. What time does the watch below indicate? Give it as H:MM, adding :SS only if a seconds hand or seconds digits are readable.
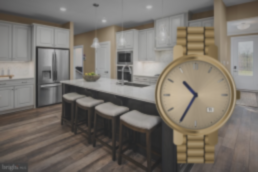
10:35
